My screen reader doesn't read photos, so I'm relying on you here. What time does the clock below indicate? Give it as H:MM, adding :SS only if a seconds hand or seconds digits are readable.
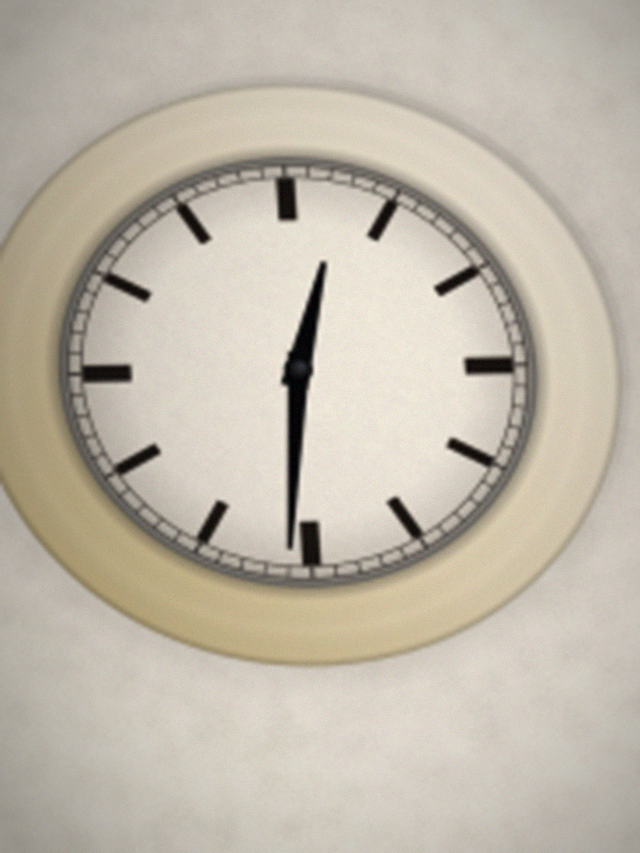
12:31
